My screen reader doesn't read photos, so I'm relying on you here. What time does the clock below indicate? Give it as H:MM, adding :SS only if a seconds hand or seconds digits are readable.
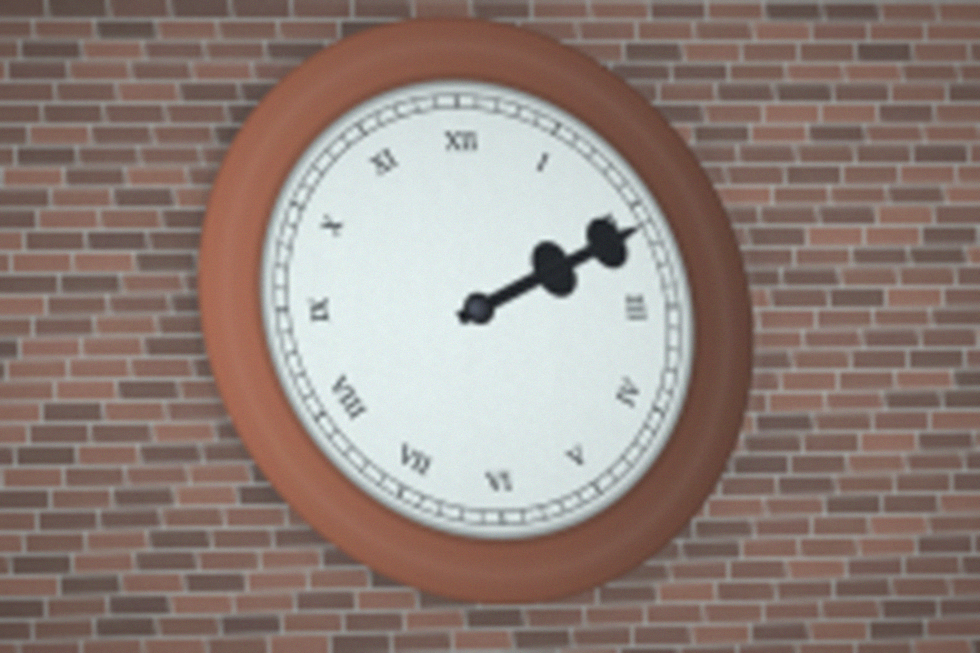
2:11
